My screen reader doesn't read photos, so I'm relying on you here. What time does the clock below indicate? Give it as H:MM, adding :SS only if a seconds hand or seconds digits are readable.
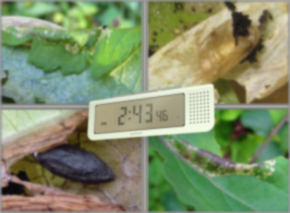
2:43
